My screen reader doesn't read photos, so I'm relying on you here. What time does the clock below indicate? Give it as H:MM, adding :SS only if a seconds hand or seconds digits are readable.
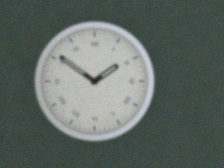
1:51
